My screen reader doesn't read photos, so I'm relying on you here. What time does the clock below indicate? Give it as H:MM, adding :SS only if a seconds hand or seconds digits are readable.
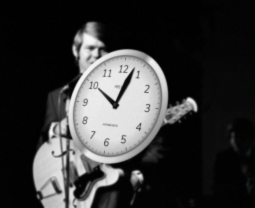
10:03
